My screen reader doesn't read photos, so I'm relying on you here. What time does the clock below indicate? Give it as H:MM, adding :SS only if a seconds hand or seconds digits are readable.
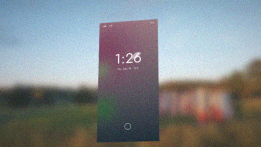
1:26
